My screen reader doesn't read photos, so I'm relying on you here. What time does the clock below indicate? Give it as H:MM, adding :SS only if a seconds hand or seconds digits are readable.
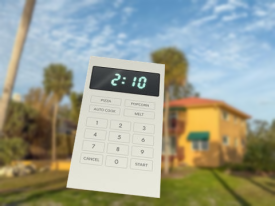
2:10
